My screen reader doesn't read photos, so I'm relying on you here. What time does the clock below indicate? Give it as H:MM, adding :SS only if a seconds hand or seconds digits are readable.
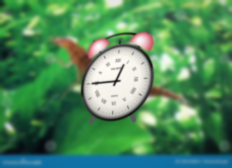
12:45
